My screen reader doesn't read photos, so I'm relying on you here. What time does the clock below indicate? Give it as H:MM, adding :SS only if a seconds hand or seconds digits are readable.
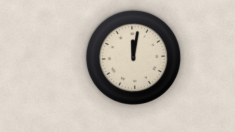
12:02
